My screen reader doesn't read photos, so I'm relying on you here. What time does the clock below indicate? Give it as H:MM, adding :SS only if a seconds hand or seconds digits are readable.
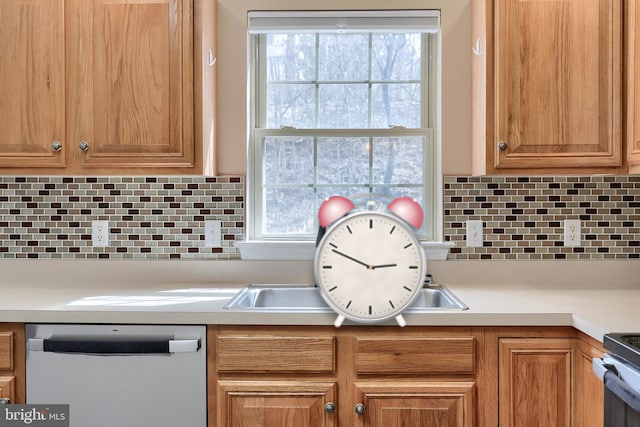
2:49
